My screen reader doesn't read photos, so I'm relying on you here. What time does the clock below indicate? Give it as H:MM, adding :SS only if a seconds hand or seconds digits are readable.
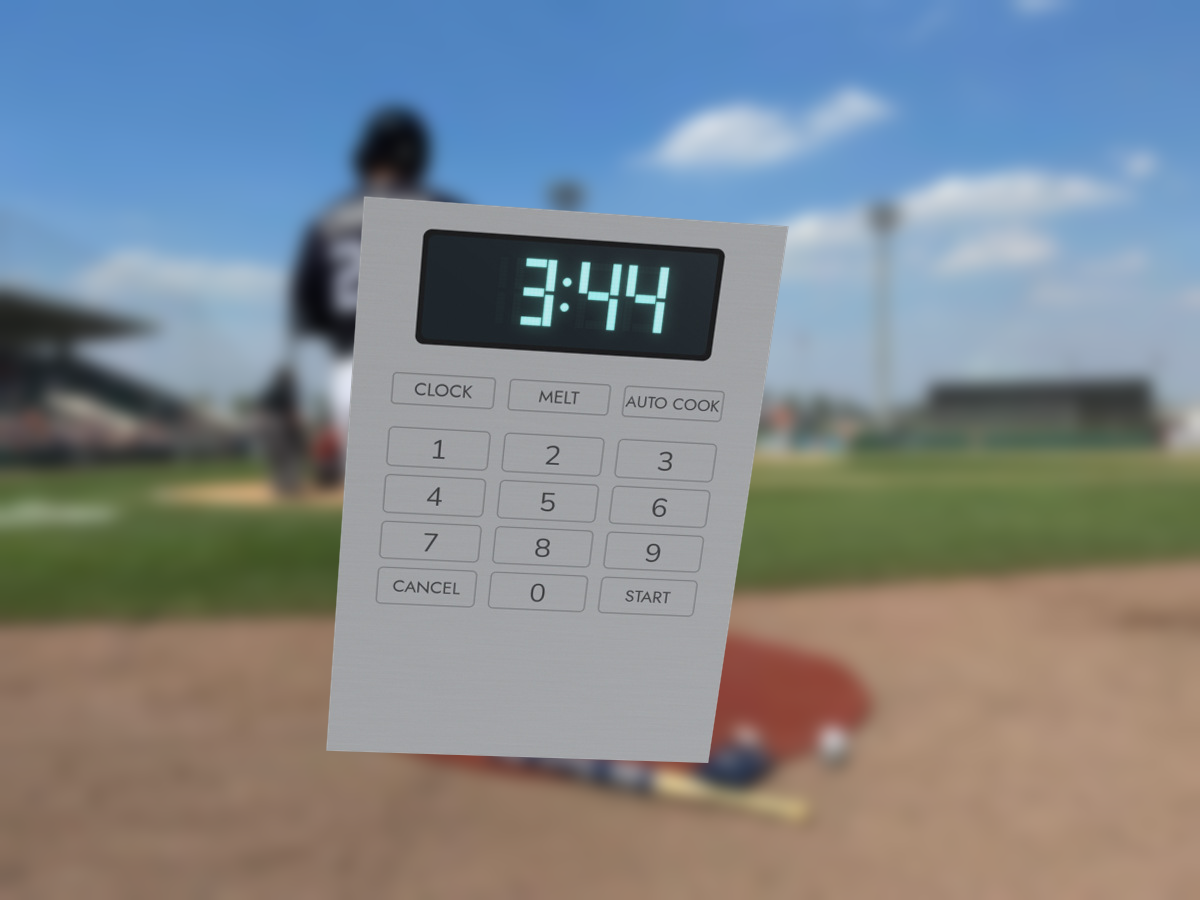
3:44
